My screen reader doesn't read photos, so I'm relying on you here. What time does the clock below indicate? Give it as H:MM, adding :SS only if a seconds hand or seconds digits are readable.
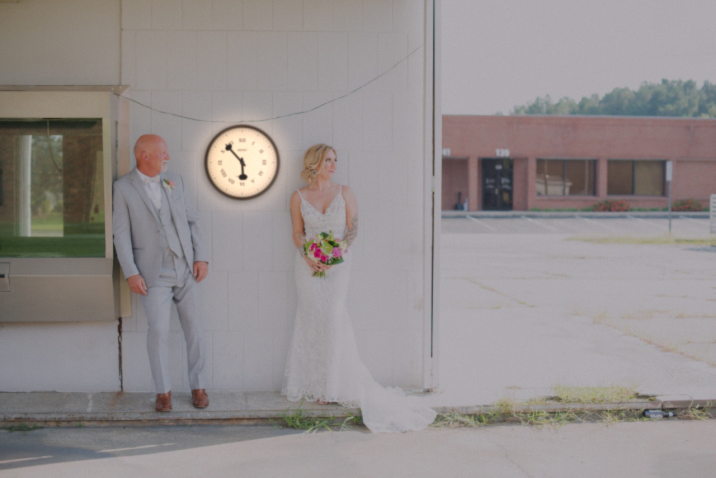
5:53
